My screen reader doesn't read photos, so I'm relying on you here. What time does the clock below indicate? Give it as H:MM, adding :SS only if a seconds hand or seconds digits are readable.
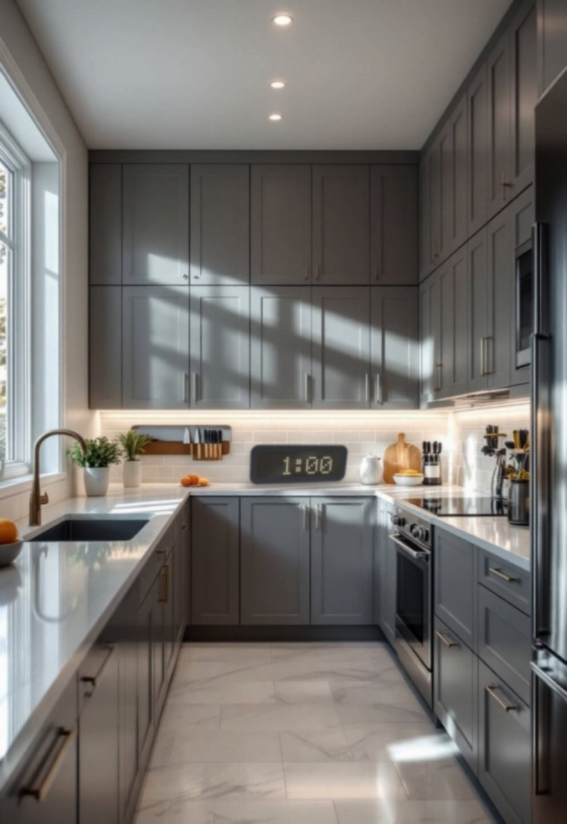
1:00
